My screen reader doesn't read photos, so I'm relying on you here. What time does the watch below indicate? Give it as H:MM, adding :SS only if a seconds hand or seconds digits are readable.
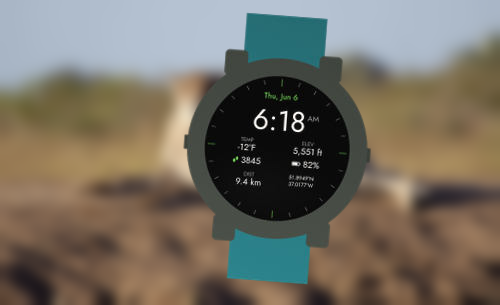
6:18
